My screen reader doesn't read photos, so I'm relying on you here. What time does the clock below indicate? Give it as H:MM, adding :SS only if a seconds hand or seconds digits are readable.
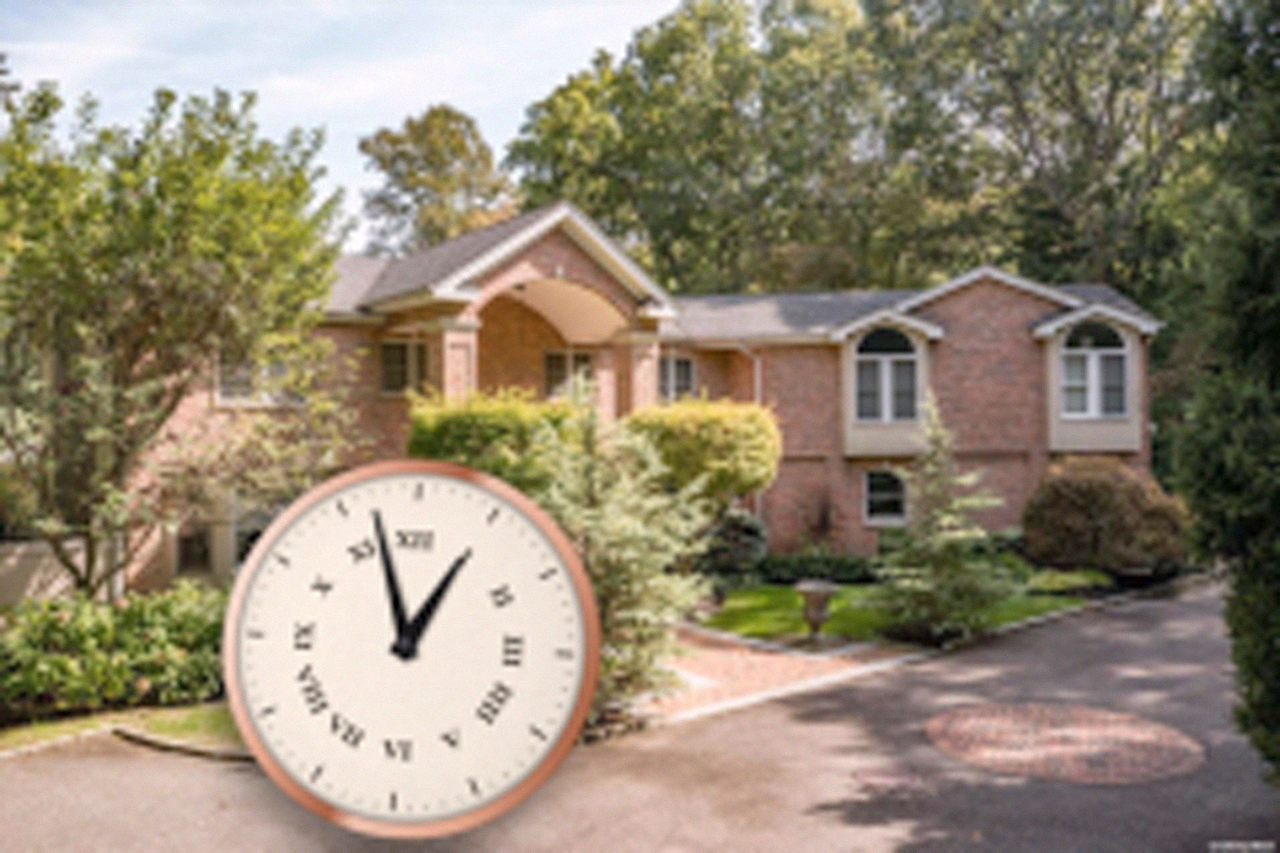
12:57
